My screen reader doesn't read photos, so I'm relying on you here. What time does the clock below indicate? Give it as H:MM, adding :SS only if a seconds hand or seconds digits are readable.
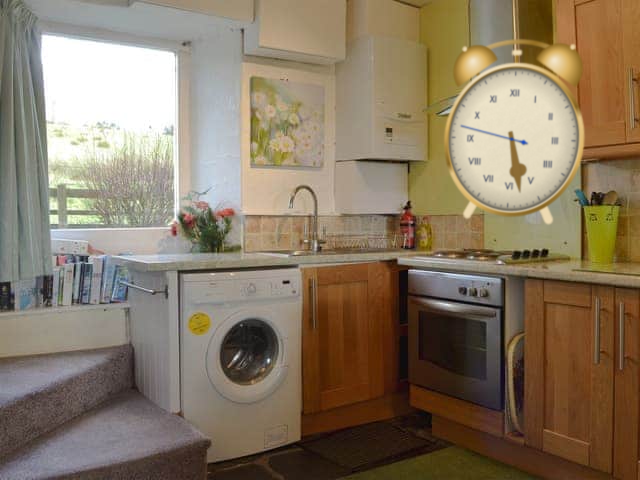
5:27:47
